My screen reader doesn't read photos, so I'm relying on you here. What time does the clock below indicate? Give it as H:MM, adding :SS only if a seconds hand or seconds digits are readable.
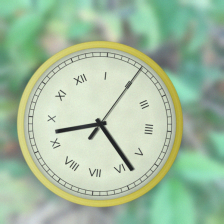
9:28:10
